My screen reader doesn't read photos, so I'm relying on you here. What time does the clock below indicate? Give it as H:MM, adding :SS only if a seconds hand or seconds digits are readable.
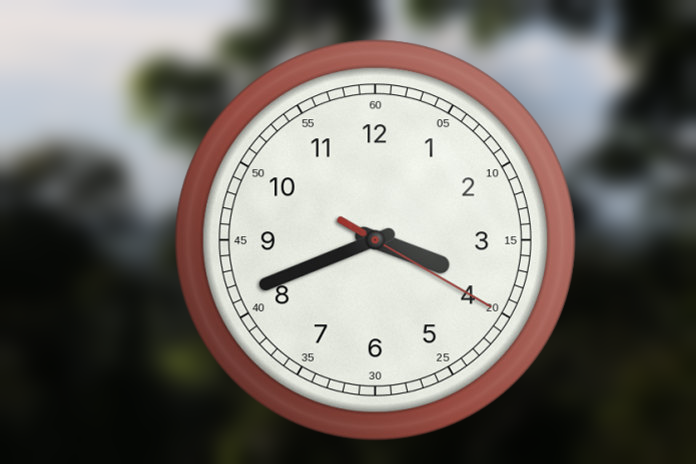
3:41:20
